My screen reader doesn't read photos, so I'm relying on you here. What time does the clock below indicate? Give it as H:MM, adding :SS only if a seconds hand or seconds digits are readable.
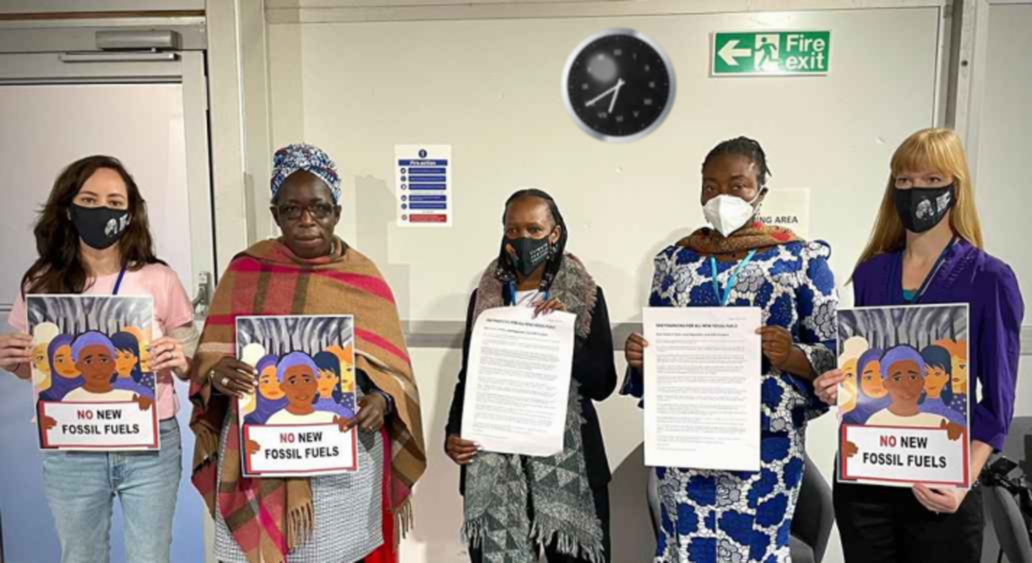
6:40
